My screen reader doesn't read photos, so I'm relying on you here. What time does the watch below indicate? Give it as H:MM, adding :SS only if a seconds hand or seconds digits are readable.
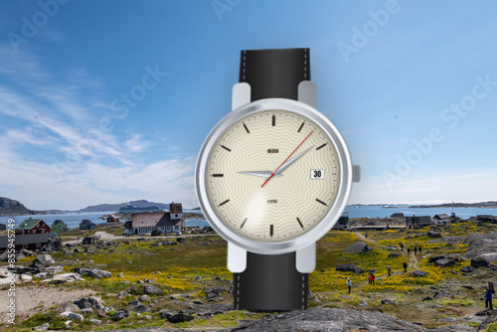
9:09:07
